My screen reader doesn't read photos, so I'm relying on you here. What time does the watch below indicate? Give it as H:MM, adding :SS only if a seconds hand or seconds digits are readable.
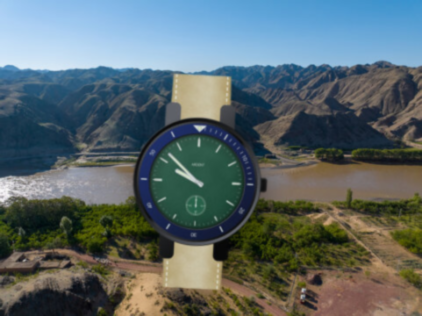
9:52
